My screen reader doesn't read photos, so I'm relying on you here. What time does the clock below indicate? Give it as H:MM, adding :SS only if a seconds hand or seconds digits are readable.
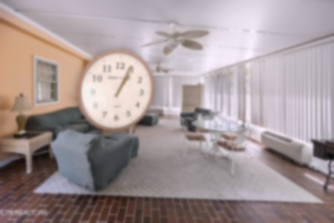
1:04
